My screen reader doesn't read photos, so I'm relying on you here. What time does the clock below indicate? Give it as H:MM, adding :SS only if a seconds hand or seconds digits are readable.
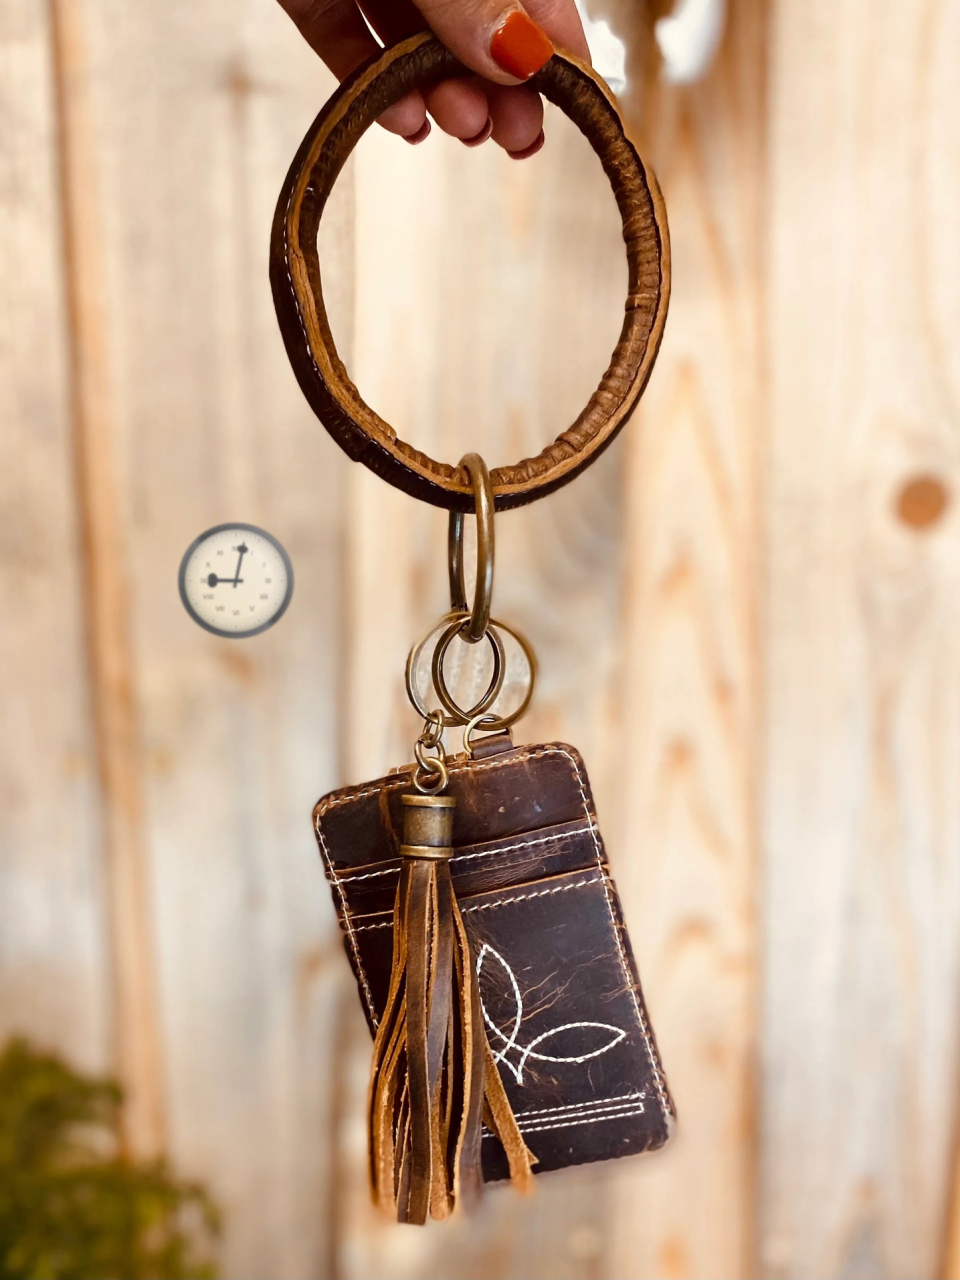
9:02
